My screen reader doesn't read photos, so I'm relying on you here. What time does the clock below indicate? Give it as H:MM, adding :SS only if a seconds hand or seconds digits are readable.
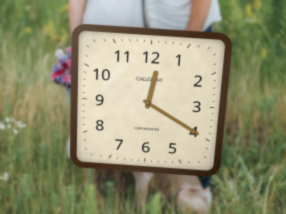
12:20
